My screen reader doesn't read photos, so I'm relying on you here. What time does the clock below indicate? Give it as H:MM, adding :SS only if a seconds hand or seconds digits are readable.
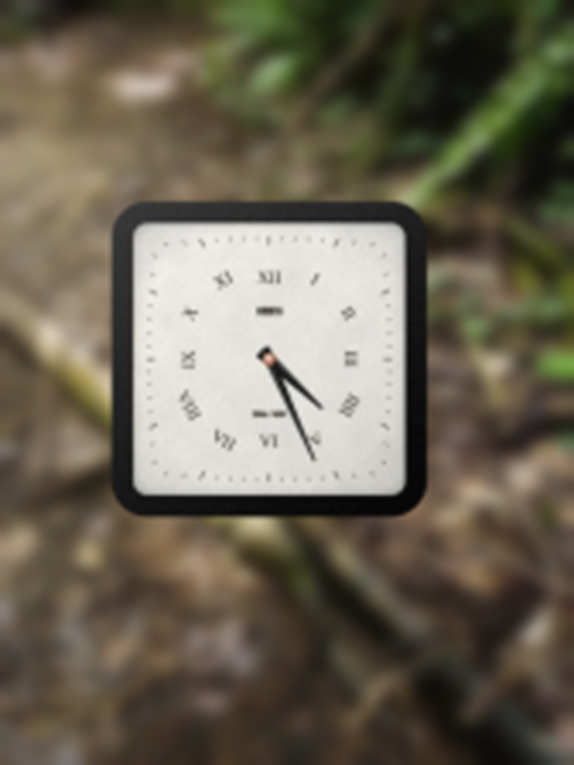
4:26
